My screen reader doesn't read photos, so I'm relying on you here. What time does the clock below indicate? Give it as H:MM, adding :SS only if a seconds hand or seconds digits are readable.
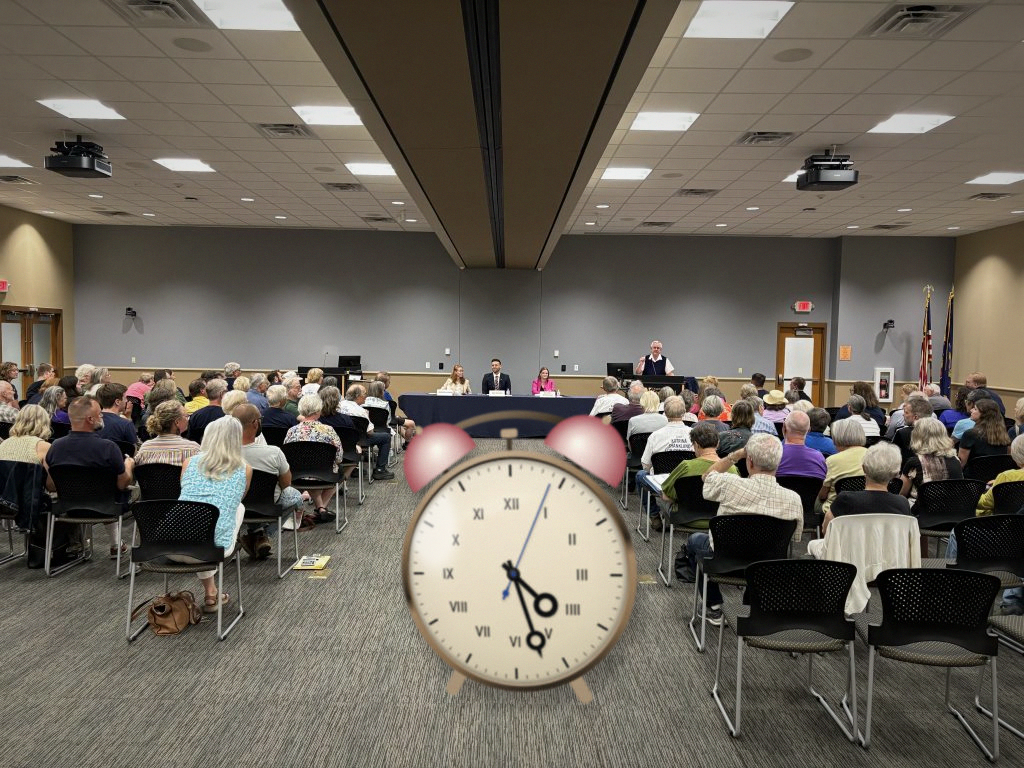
4:27:04
